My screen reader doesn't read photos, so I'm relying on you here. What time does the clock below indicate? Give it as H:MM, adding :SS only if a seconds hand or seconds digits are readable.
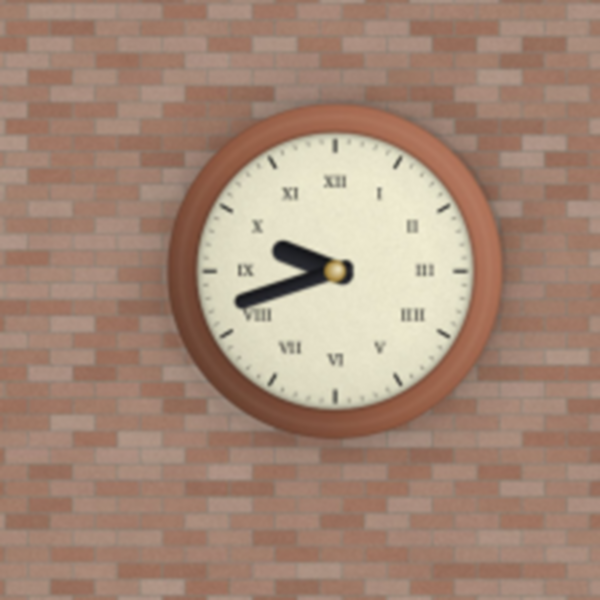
9:42
